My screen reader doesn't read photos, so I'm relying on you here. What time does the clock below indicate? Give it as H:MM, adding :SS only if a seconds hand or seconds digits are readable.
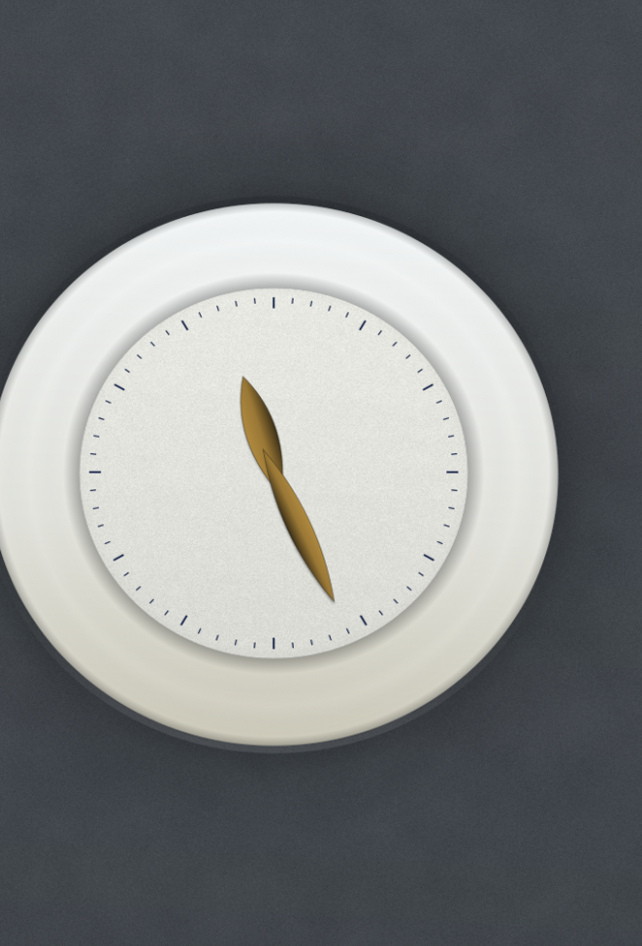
11:26
